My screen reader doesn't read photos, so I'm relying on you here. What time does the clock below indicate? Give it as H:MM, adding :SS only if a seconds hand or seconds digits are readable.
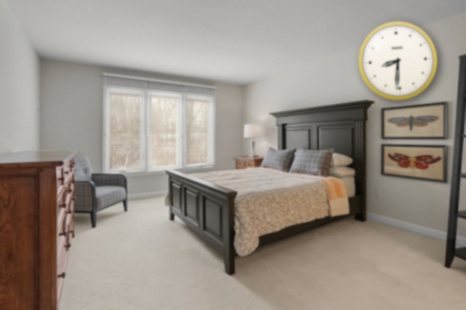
8:31
